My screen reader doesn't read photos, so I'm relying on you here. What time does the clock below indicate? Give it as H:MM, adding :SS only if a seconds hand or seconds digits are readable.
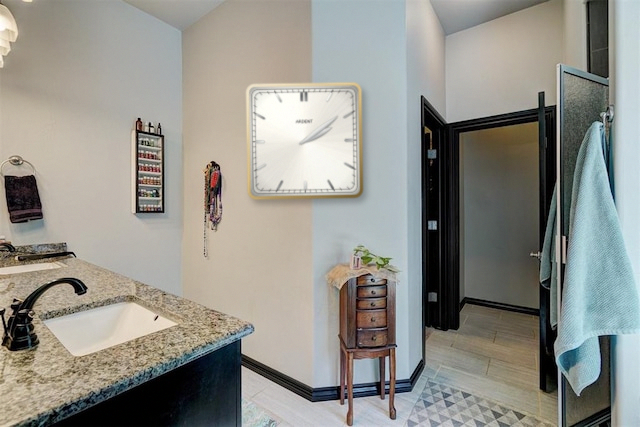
2:09
